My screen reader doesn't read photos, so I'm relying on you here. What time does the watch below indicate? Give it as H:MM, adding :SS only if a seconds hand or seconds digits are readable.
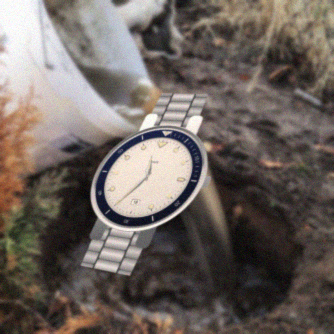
11:35
